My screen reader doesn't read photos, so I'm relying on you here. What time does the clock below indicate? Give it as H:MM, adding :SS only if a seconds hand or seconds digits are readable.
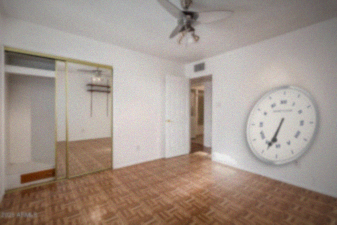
6:34
